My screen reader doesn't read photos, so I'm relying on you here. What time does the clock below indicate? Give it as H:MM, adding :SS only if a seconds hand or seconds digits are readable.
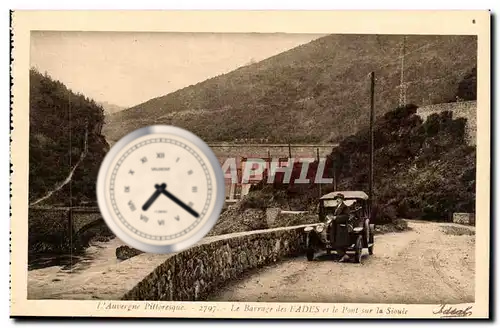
7:21
